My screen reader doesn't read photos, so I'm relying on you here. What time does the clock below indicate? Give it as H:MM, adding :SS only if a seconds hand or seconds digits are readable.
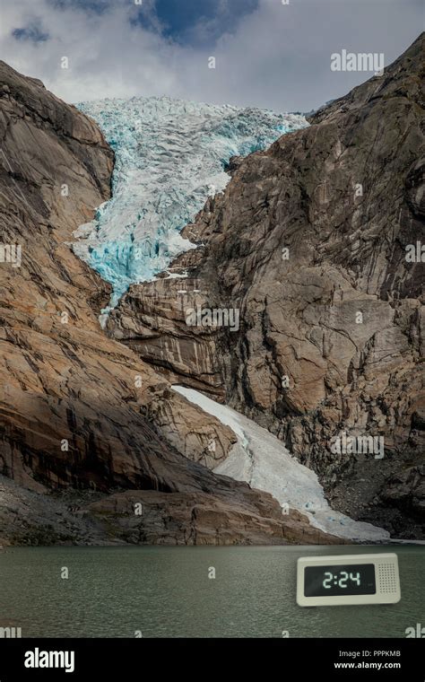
2:24
